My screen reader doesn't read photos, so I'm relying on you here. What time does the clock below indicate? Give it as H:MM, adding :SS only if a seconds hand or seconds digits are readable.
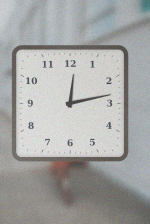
12:13
